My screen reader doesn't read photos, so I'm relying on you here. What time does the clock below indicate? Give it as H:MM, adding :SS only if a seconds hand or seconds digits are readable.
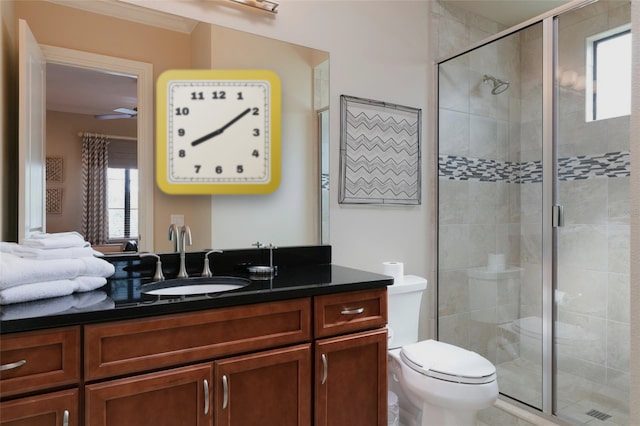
8:09
